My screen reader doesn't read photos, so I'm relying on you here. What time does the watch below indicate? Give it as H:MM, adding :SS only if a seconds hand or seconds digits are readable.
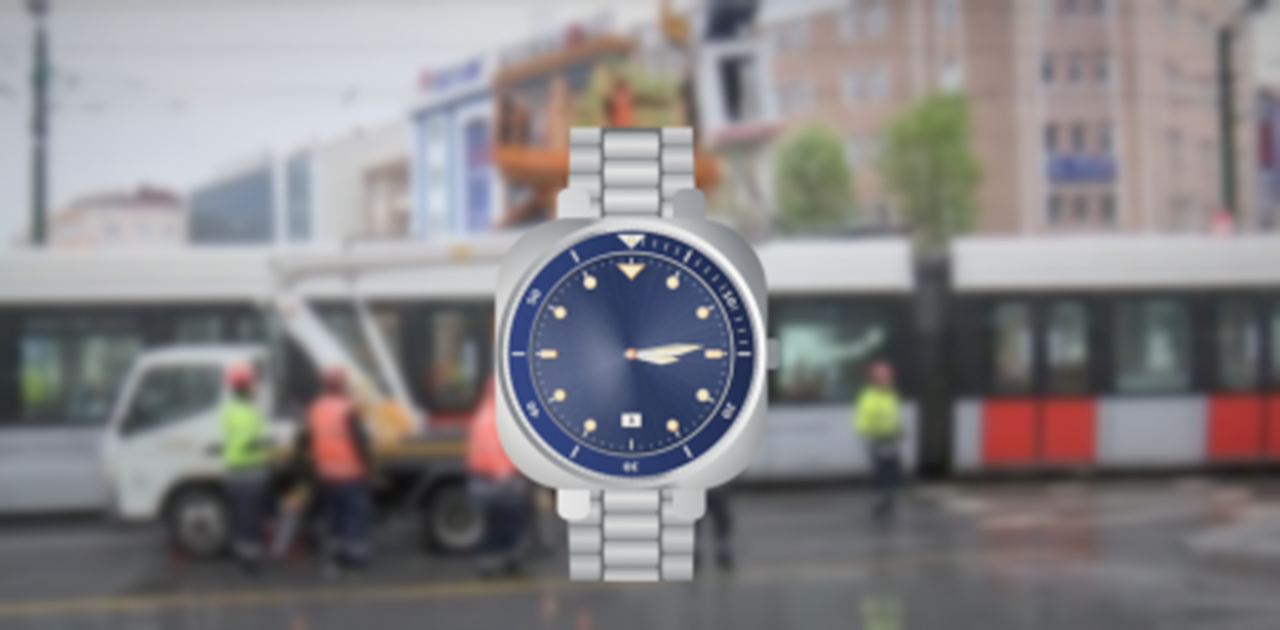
3:14
